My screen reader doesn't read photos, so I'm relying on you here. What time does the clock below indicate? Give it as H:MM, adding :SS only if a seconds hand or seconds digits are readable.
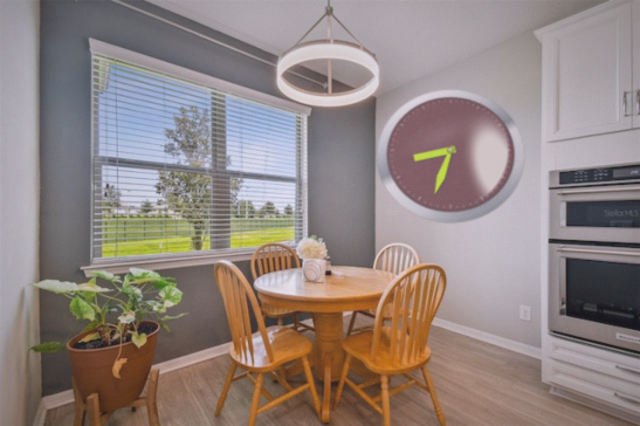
8:33
